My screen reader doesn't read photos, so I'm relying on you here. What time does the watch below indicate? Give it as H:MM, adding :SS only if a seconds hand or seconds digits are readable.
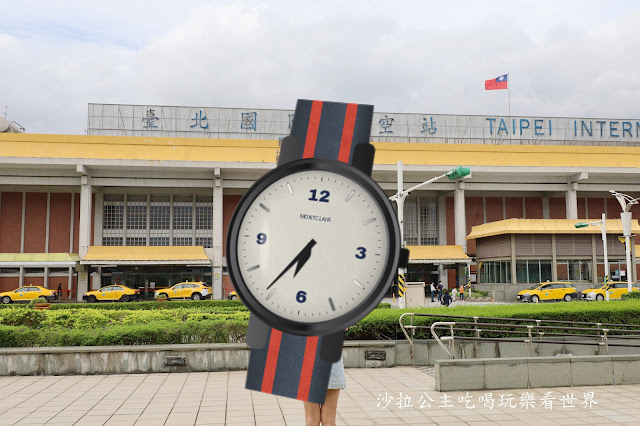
6:36
